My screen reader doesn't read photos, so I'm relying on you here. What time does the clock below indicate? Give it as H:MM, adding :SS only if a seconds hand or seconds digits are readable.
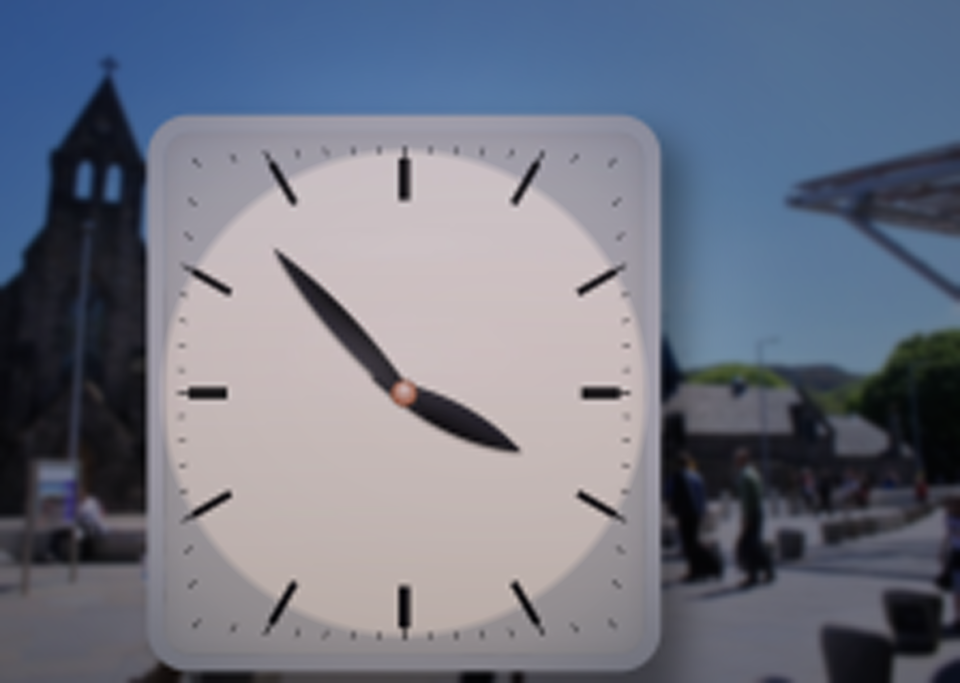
3:53
